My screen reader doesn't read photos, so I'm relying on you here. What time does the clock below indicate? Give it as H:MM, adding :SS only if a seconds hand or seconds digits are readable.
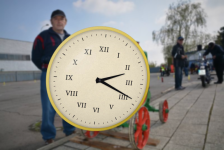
2:19
